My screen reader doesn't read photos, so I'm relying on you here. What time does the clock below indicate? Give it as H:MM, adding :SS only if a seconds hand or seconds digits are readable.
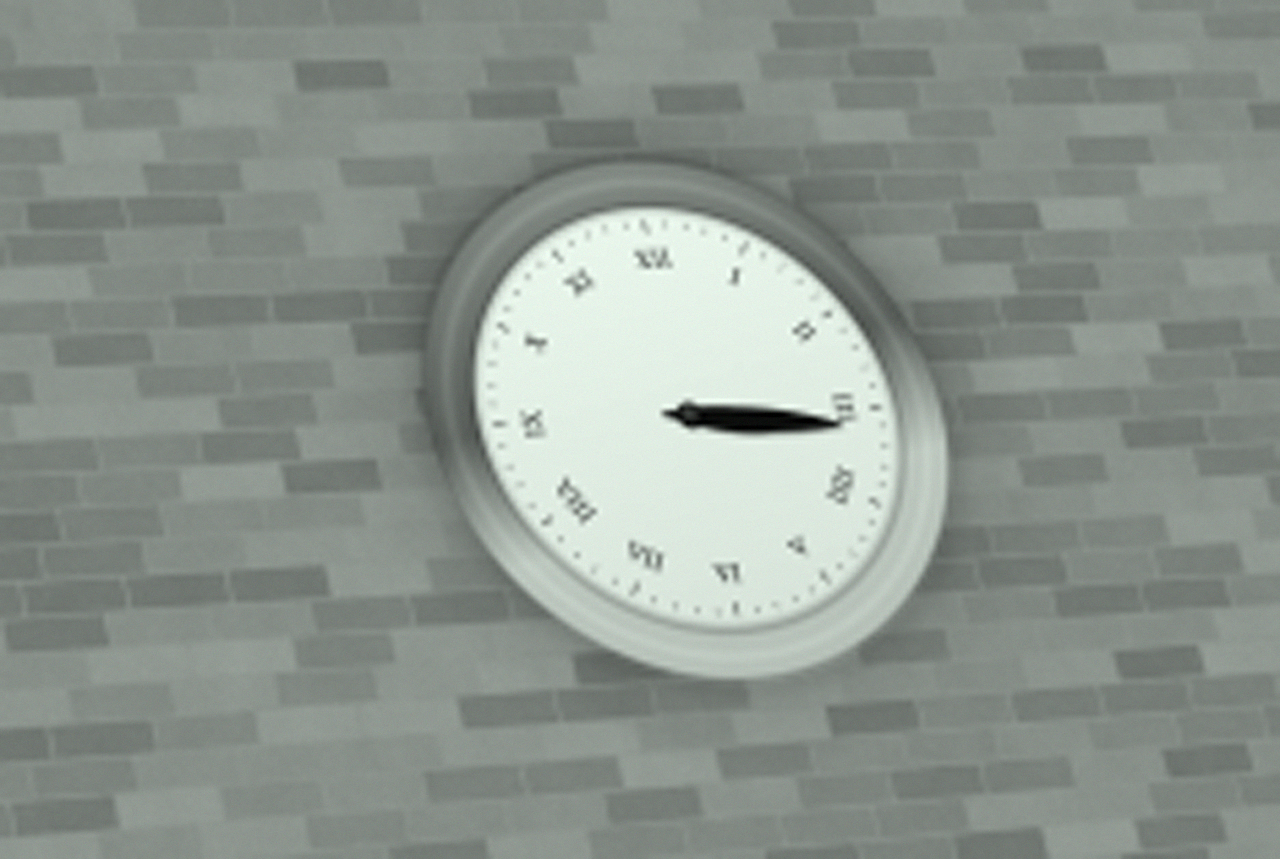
3:16
